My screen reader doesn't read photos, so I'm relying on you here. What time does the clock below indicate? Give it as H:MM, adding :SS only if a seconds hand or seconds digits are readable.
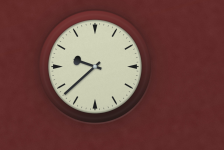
9:38
